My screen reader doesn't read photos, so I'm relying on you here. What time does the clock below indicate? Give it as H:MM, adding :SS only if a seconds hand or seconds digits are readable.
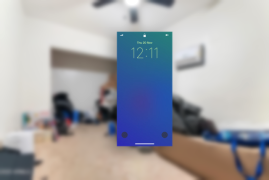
12:11
